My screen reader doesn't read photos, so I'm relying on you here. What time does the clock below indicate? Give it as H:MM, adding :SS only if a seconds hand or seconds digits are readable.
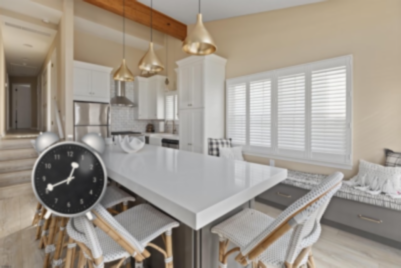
12:41
